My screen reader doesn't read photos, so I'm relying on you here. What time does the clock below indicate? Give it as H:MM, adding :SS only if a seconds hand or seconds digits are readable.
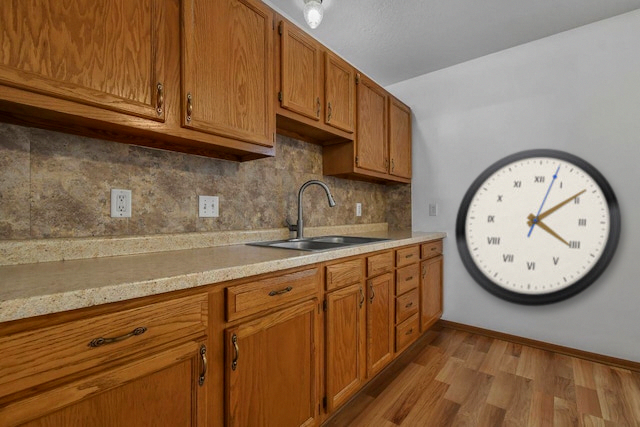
4:09:03
